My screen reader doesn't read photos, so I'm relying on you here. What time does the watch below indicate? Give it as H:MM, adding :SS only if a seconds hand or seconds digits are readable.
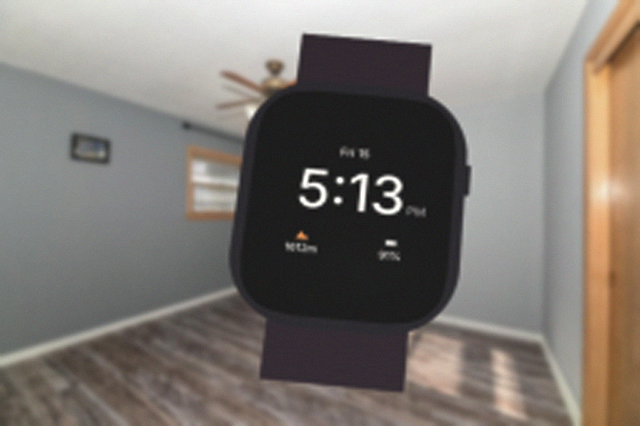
5:13
